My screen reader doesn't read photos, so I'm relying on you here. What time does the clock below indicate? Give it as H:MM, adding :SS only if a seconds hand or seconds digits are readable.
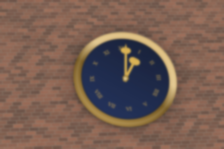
1:01
